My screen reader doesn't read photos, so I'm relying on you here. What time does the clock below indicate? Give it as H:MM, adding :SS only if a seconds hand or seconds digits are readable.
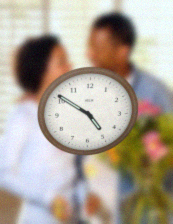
4:51
